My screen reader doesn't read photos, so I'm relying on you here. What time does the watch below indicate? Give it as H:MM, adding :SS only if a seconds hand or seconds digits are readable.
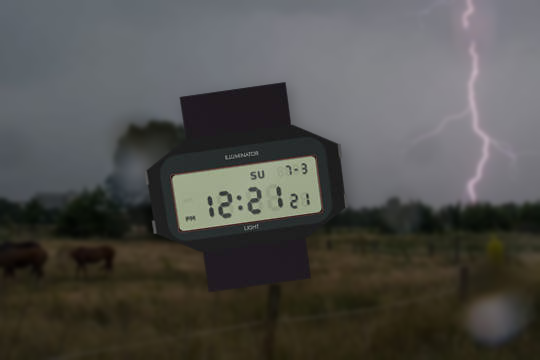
12:21:21
